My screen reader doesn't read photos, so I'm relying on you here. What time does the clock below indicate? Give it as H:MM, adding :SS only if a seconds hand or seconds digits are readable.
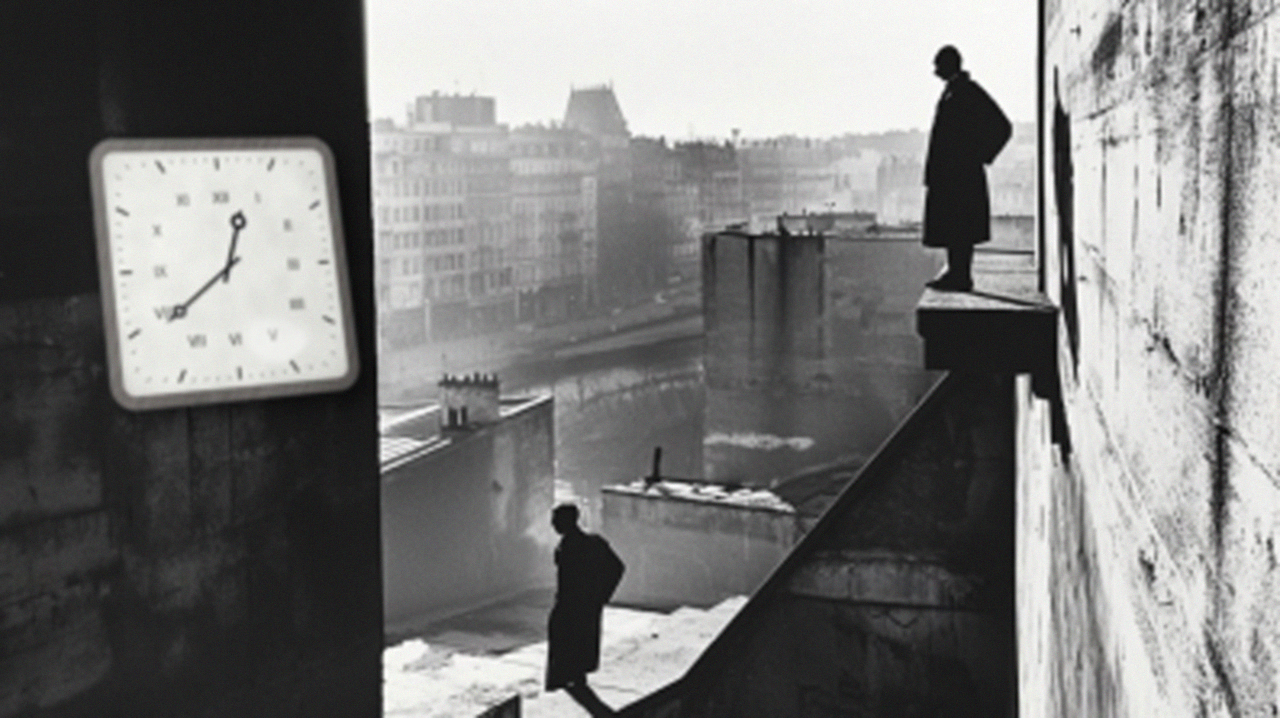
12:39
